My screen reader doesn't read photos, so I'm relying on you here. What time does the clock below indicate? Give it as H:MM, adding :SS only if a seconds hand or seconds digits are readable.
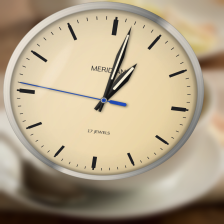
1:01:46
